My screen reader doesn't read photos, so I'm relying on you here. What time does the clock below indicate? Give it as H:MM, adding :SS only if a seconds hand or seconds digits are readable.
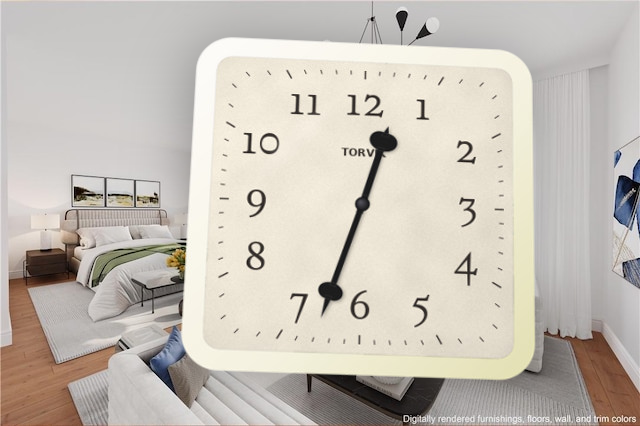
12:33
